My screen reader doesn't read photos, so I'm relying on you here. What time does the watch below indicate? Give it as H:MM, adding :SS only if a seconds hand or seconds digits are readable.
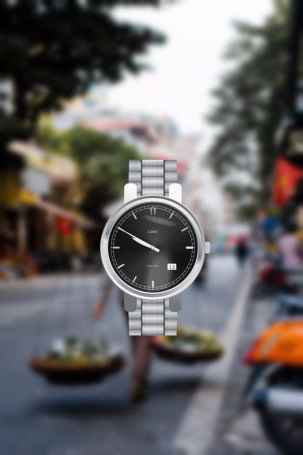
9:50
